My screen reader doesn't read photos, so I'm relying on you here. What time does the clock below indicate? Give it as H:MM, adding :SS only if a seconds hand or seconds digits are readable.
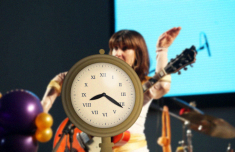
8:21
